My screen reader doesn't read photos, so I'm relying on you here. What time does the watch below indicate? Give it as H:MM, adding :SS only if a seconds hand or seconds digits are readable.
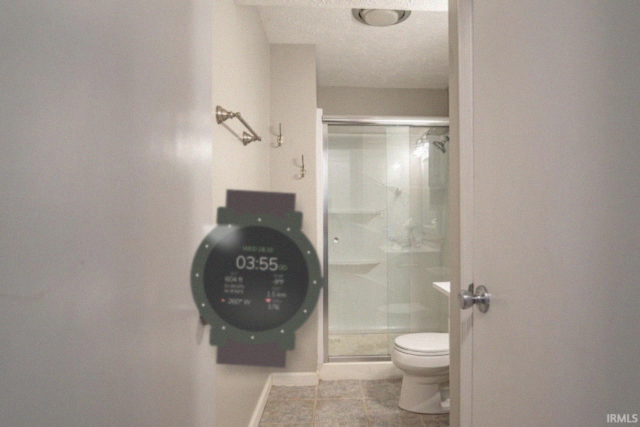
3:55
